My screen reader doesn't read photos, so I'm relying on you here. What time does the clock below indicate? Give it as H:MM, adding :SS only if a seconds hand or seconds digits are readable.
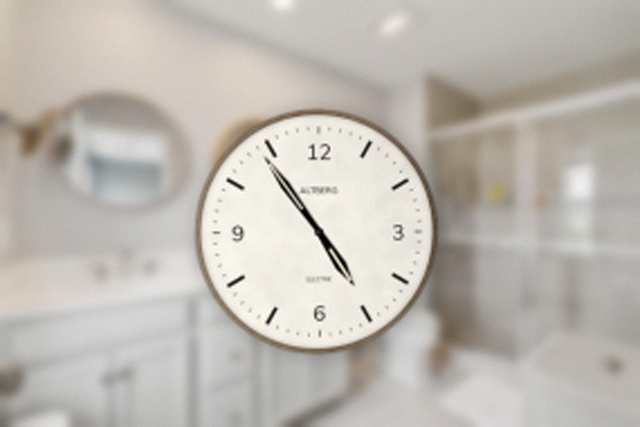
4:54
